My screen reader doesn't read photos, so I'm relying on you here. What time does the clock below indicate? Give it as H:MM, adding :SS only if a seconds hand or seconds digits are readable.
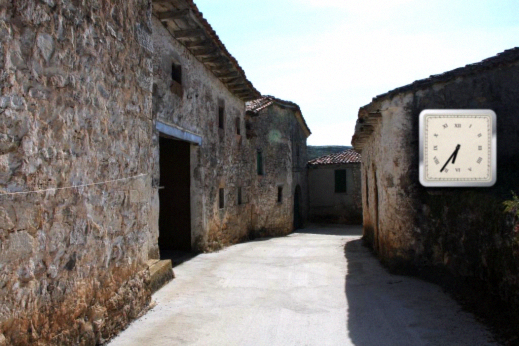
6:36
